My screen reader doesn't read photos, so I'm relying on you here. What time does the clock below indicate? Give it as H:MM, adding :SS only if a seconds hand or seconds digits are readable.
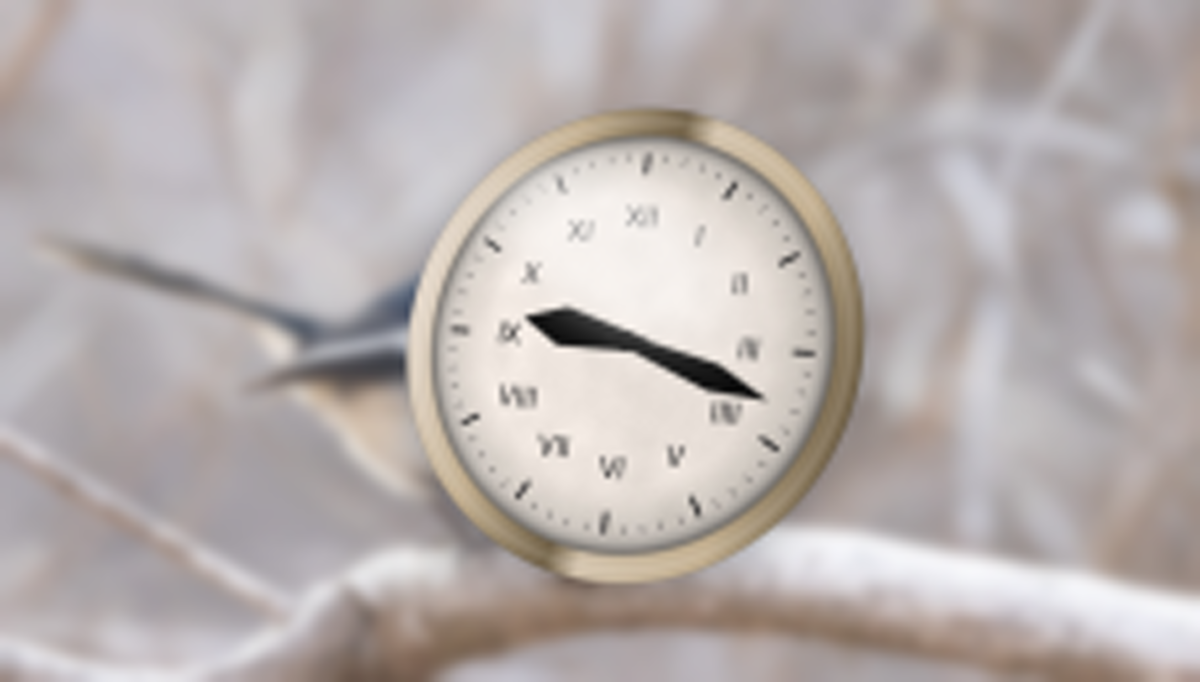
9:18
